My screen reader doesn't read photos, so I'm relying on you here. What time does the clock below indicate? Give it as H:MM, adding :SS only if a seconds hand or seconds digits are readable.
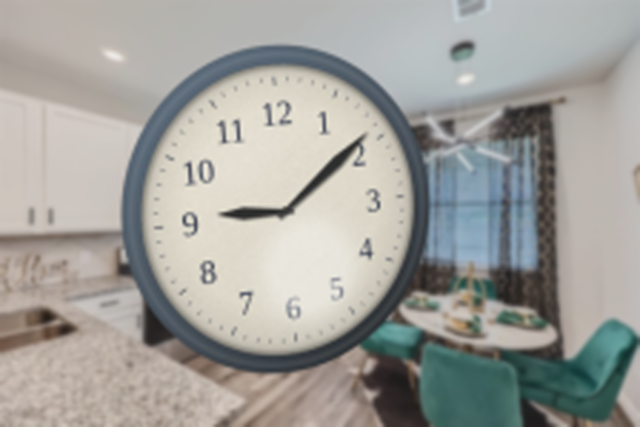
9:09
